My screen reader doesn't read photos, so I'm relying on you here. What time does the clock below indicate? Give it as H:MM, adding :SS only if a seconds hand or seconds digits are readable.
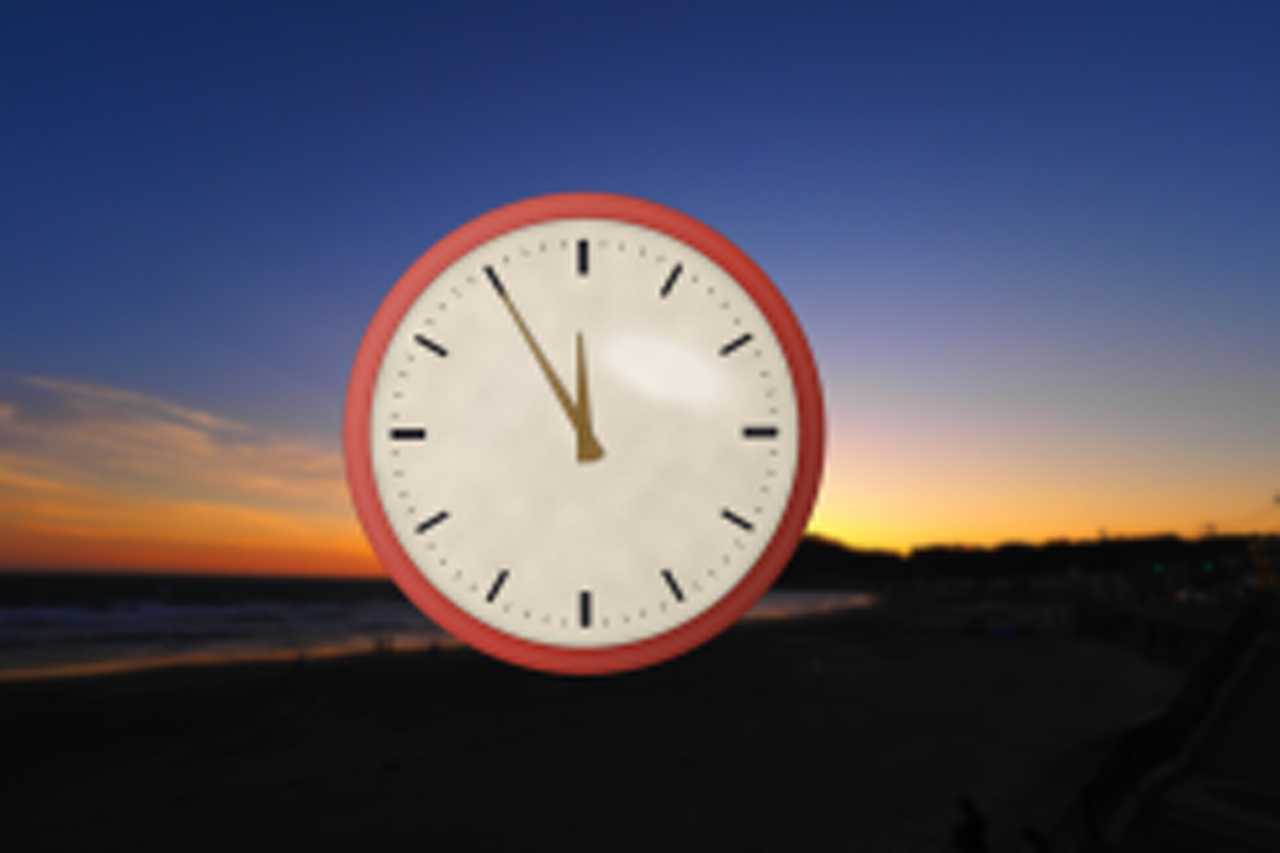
11:55
